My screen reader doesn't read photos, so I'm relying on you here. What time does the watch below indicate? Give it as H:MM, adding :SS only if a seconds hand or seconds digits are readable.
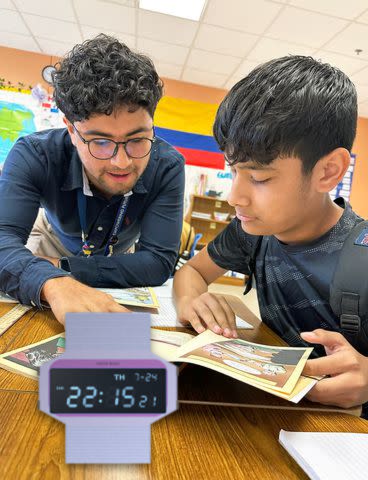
22:15:21
